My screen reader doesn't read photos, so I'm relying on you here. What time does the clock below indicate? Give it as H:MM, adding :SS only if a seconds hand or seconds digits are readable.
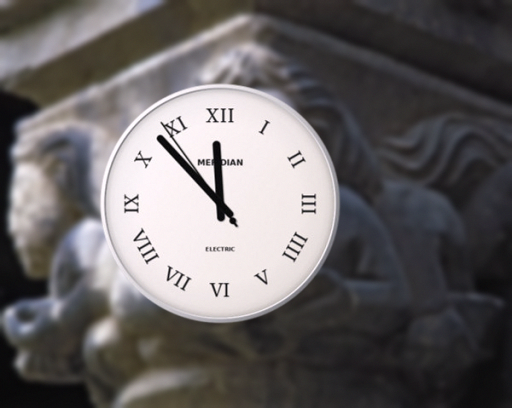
11:52:54
